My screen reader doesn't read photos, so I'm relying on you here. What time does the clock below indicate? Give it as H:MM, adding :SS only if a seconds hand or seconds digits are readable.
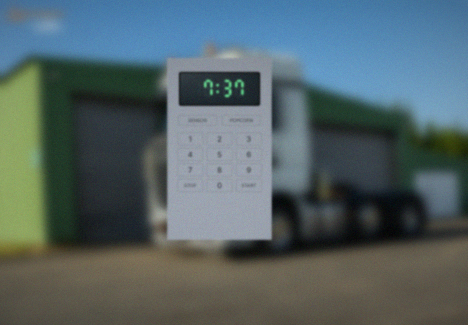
7:37
